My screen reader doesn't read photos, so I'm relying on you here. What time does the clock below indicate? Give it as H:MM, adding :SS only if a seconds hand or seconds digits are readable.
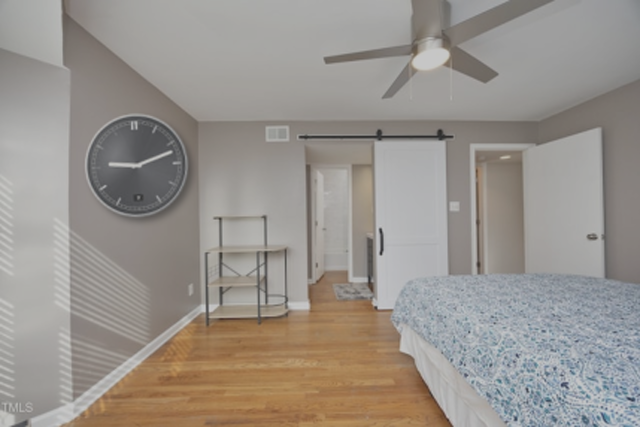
9:12
